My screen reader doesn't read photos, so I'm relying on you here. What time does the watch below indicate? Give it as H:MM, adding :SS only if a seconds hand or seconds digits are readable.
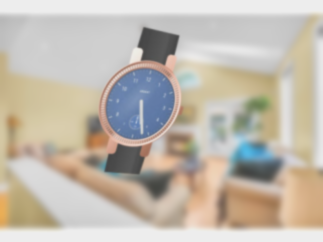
5:27
